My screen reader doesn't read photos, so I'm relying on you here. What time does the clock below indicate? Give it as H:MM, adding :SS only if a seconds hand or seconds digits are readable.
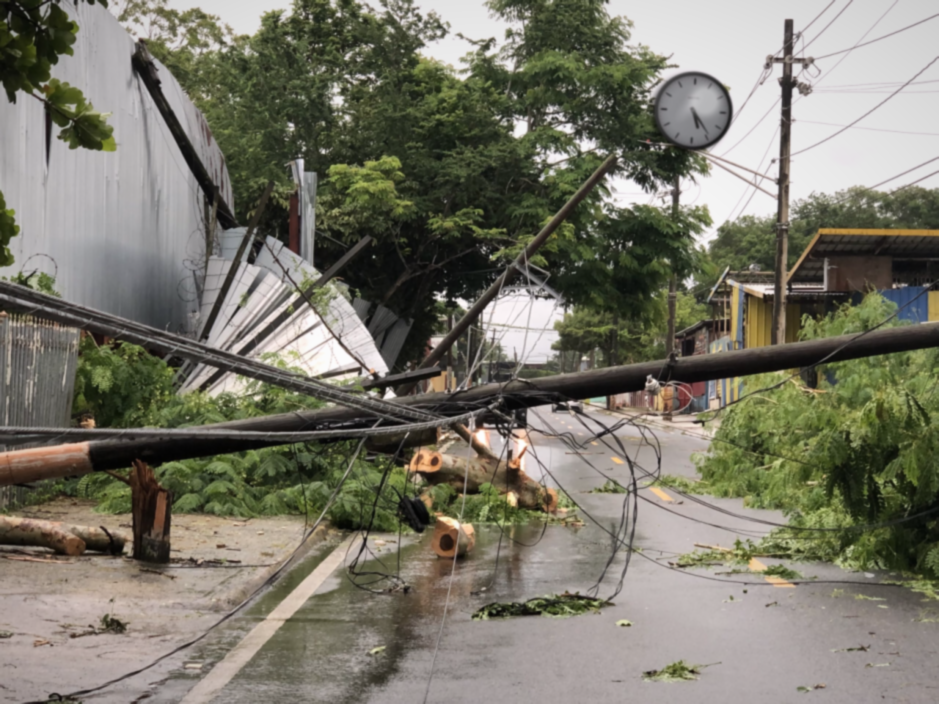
5:24
